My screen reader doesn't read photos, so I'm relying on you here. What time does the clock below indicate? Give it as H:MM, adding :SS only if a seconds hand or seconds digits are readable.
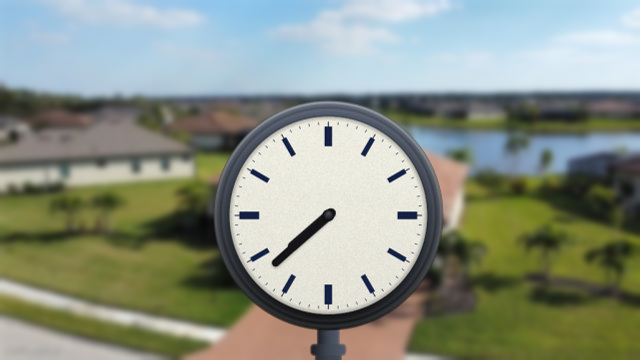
7:38
